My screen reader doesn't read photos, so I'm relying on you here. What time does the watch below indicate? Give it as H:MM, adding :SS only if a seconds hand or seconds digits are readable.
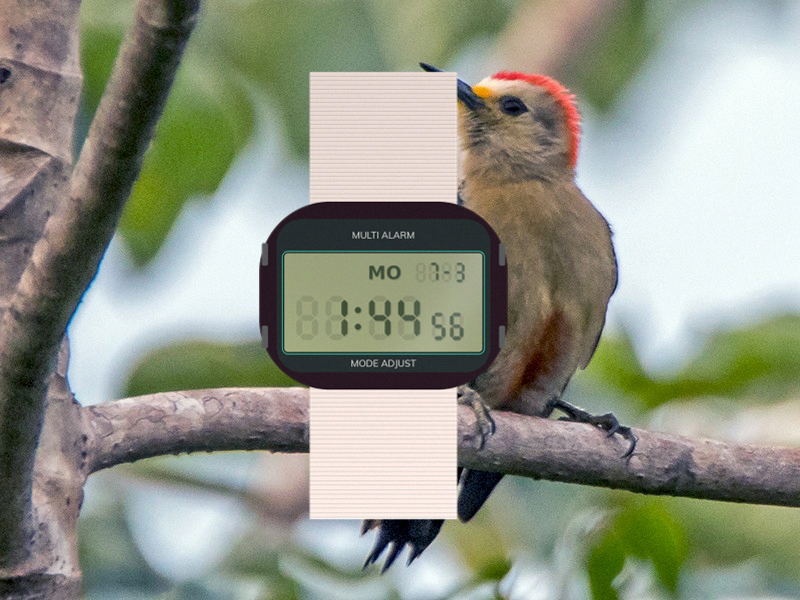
1:44:56
